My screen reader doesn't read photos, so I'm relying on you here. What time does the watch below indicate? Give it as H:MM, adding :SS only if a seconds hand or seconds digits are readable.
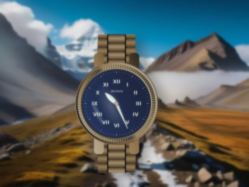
10:26
